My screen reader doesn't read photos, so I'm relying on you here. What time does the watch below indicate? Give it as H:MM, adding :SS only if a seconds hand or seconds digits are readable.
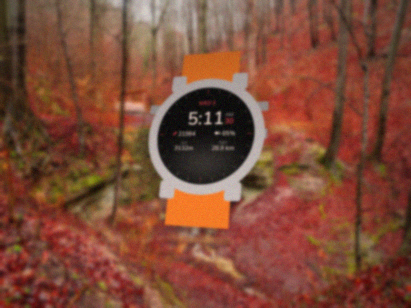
5:11
